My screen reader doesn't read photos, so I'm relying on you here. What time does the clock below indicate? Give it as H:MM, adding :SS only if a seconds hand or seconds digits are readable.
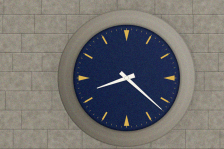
8:22
